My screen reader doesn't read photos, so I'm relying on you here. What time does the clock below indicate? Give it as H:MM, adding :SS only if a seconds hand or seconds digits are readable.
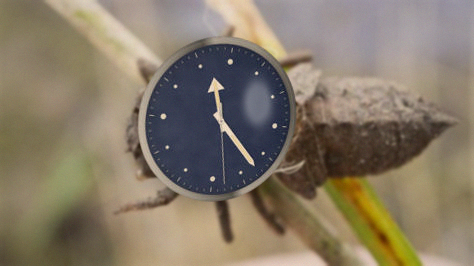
11:22:28
